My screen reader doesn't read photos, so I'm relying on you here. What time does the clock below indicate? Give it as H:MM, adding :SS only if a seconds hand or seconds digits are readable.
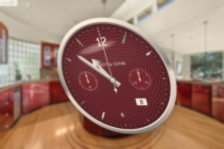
10:52
